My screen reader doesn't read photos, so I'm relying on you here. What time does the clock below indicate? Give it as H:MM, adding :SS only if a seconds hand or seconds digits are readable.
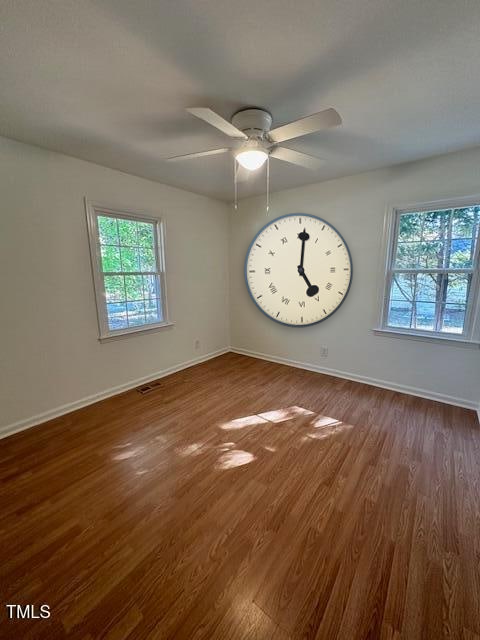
5:01
